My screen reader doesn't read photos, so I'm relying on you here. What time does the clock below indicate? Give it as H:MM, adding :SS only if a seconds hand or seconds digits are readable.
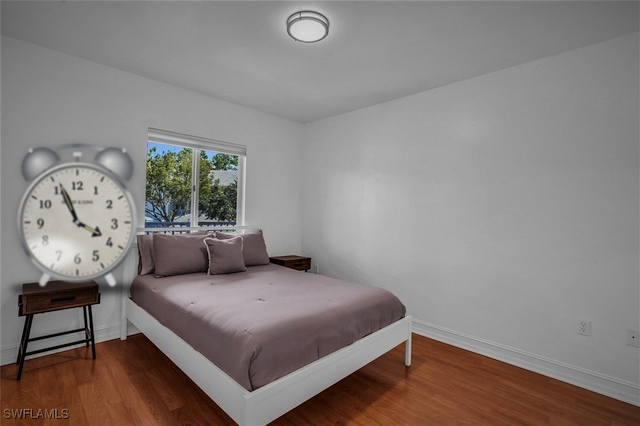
3:56
